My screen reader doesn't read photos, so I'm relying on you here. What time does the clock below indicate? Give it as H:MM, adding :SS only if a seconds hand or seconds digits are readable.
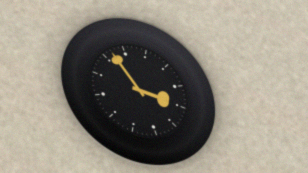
3:57
